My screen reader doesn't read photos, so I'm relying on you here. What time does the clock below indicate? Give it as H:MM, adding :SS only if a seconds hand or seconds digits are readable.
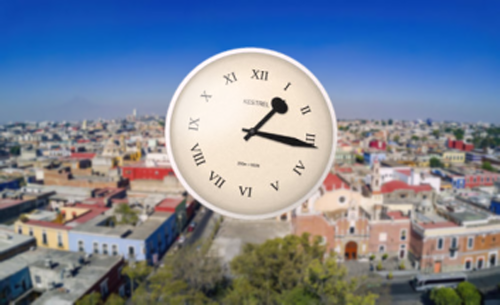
1:16
